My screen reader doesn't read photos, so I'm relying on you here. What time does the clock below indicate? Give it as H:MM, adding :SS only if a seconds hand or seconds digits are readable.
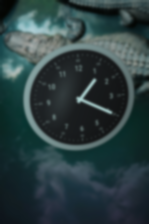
1:20
